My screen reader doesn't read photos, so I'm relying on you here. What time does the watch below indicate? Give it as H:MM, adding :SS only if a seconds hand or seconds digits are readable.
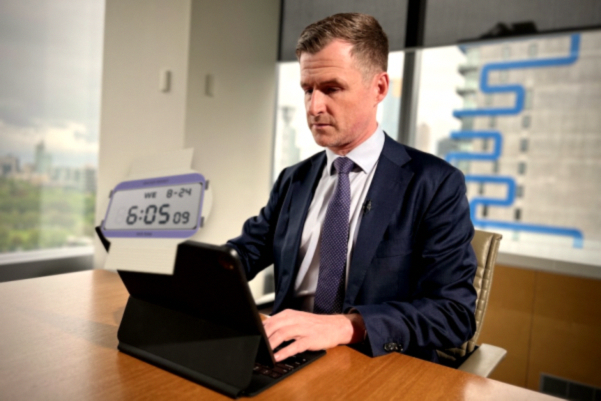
6:05
